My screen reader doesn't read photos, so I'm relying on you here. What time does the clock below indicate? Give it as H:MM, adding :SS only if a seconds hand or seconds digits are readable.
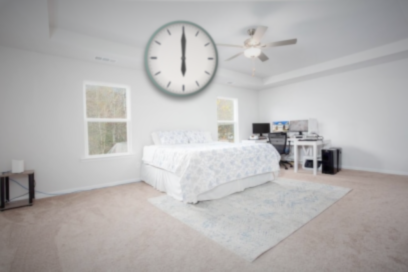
6:00
